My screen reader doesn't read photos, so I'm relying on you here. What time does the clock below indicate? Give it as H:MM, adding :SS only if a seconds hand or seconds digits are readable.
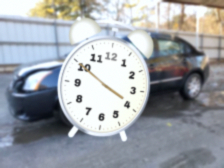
3:50
